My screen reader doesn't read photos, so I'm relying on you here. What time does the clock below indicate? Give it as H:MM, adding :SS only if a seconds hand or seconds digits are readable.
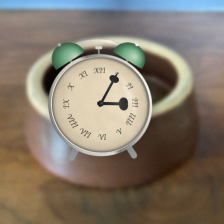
3:05
